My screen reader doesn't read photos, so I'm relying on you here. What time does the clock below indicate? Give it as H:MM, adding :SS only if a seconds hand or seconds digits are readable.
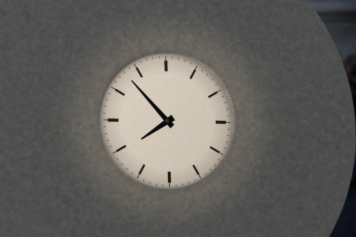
7:53
